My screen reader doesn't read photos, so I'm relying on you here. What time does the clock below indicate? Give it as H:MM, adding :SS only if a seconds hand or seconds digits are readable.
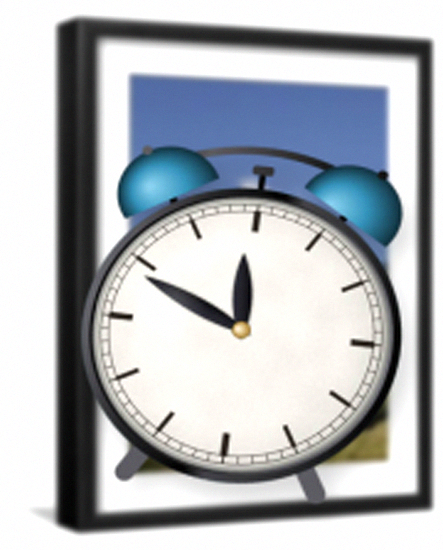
11:49
